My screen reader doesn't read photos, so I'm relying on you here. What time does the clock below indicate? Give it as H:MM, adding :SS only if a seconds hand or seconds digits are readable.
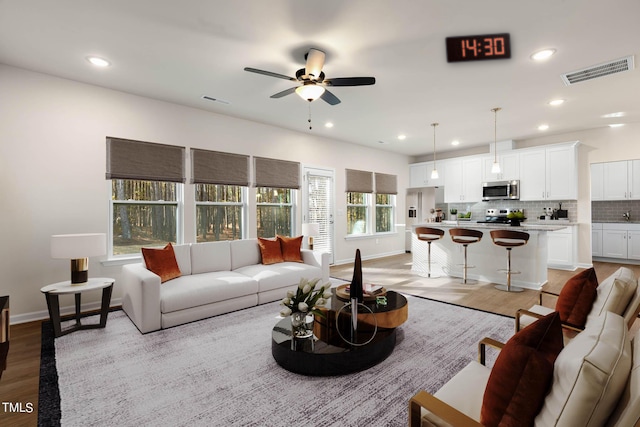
14:30
